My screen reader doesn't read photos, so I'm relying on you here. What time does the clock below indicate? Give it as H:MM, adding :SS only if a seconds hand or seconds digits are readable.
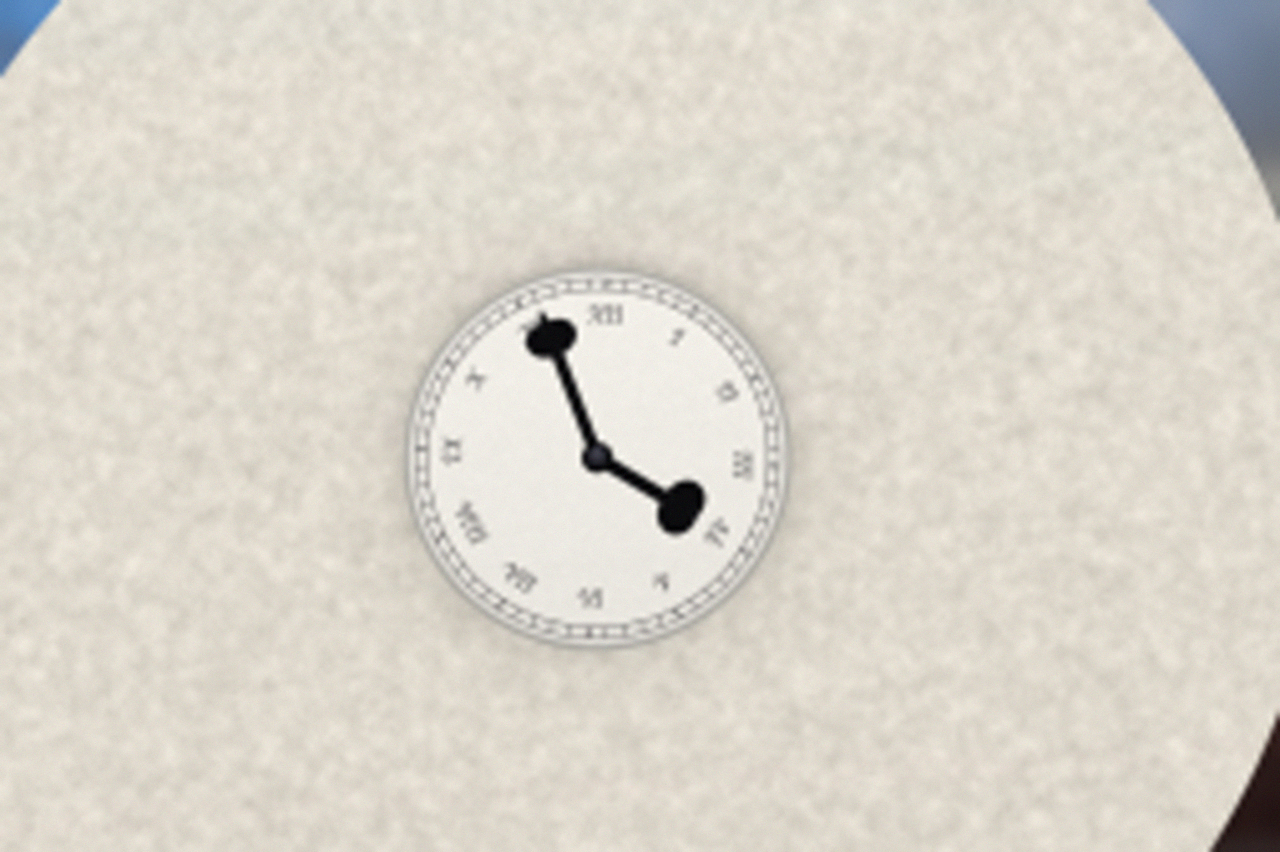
3:56
